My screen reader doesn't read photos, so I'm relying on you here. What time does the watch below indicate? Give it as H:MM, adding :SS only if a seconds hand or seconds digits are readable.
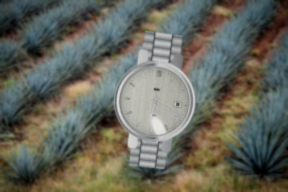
6:19
